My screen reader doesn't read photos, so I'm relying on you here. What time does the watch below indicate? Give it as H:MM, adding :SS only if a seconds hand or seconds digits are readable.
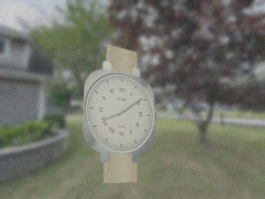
8:09
